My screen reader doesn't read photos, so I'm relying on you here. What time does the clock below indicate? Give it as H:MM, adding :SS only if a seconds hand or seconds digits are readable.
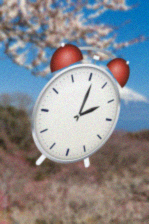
2:01
